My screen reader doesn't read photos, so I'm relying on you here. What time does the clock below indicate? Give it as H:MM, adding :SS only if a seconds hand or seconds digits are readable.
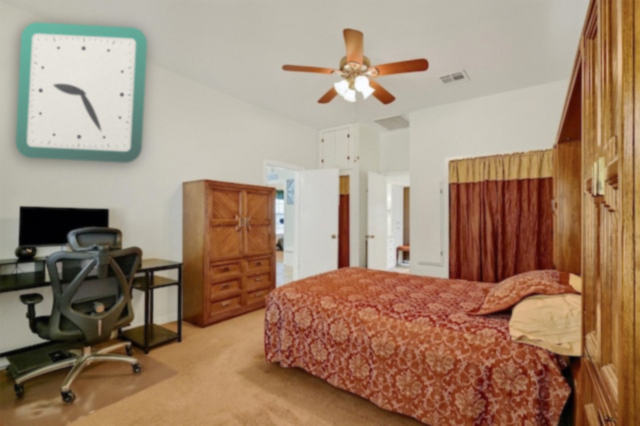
9:25
